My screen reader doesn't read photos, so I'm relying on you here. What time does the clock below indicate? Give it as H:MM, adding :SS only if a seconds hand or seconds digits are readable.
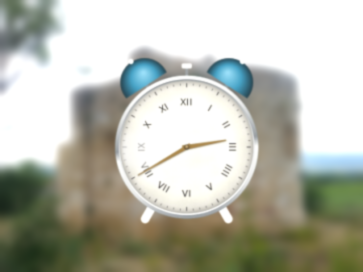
2:40
